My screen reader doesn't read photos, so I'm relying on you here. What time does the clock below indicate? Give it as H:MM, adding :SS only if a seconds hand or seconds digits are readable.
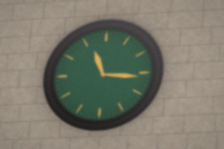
11:16
